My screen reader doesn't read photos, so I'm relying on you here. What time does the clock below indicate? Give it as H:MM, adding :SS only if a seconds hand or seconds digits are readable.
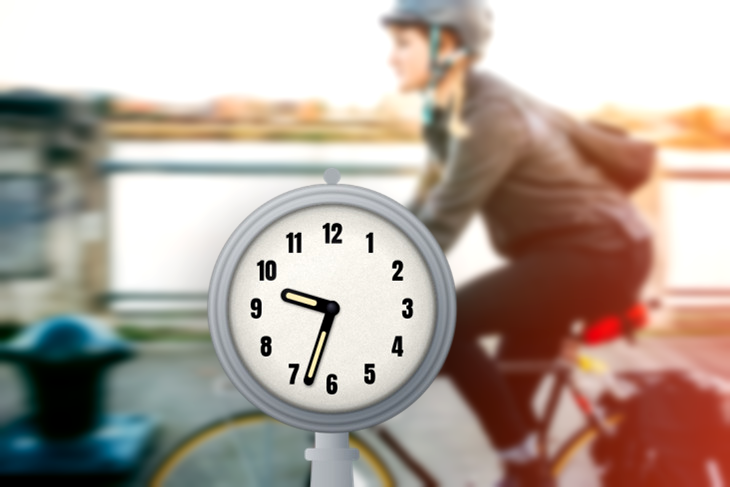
9:33
